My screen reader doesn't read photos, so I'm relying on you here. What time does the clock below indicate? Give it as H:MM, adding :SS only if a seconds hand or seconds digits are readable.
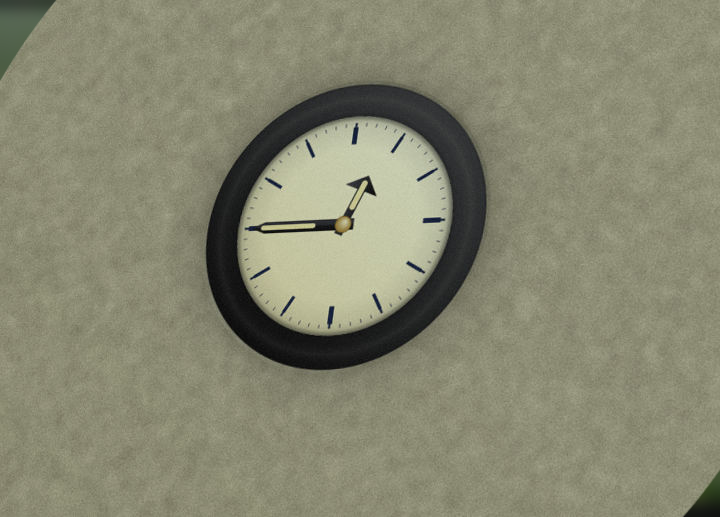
12:45
